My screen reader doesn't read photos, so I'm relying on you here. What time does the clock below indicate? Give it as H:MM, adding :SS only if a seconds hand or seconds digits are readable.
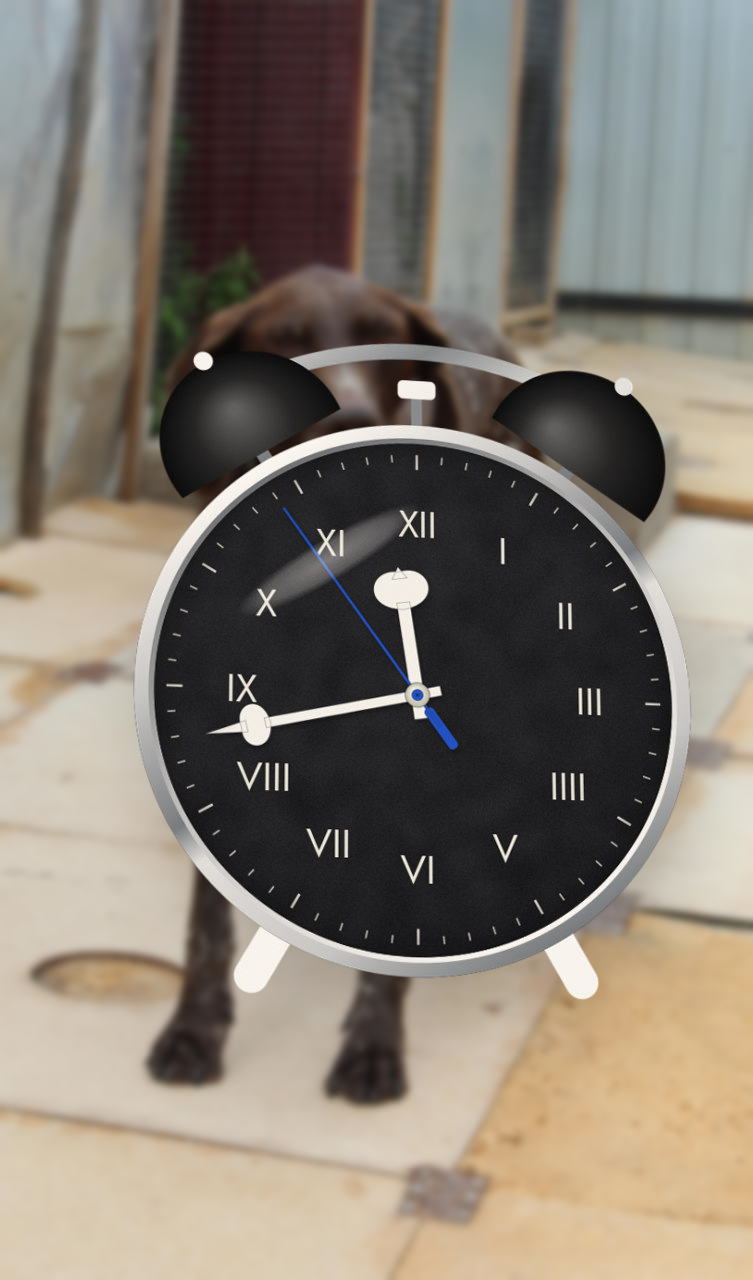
11:42:54
